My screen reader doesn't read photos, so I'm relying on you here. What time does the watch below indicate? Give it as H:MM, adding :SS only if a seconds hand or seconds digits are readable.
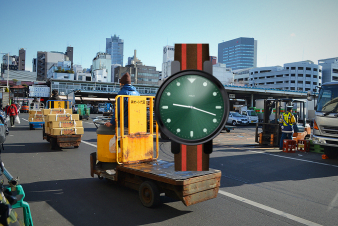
9:18
